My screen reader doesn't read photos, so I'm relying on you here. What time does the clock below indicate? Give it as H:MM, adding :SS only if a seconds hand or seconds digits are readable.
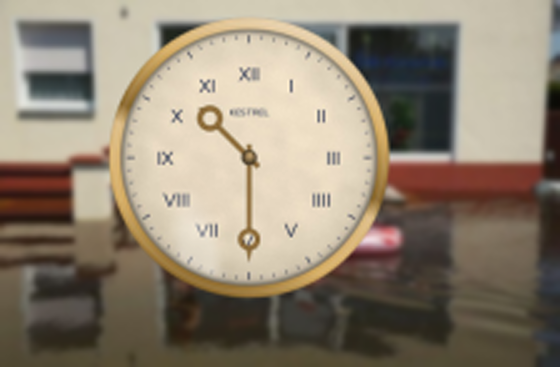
10:30
